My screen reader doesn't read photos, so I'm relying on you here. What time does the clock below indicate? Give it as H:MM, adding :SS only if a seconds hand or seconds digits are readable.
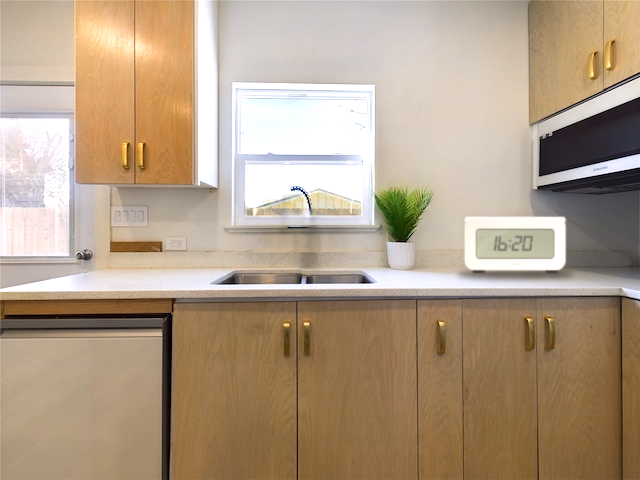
16:20
